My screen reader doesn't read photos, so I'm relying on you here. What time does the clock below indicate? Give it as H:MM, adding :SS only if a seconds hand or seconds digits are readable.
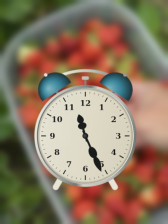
11:26
